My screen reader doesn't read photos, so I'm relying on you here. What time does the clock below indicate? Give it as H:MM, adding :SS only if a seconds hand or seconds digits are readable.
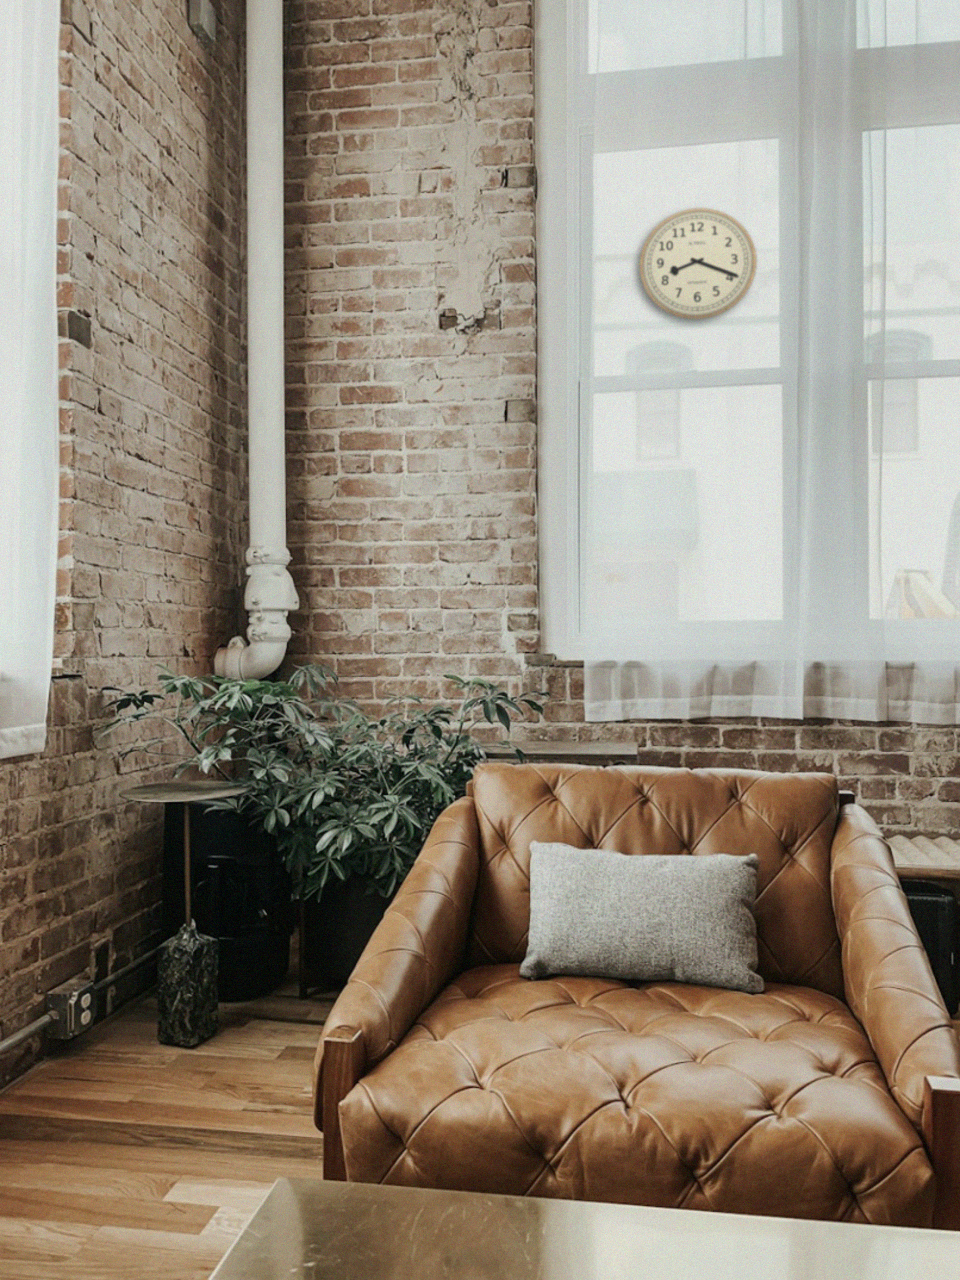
8:19
